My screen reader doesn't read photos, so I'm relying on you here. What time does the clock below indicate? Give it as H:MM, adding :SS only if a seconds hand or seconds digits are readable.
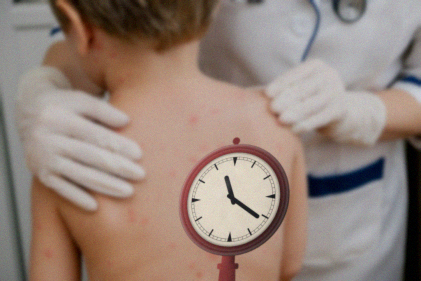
11:21
